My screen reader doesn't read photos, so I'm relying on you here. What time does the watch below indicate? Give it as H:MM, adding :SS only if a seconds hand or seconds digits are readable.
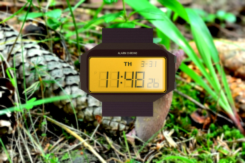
11:48:26
